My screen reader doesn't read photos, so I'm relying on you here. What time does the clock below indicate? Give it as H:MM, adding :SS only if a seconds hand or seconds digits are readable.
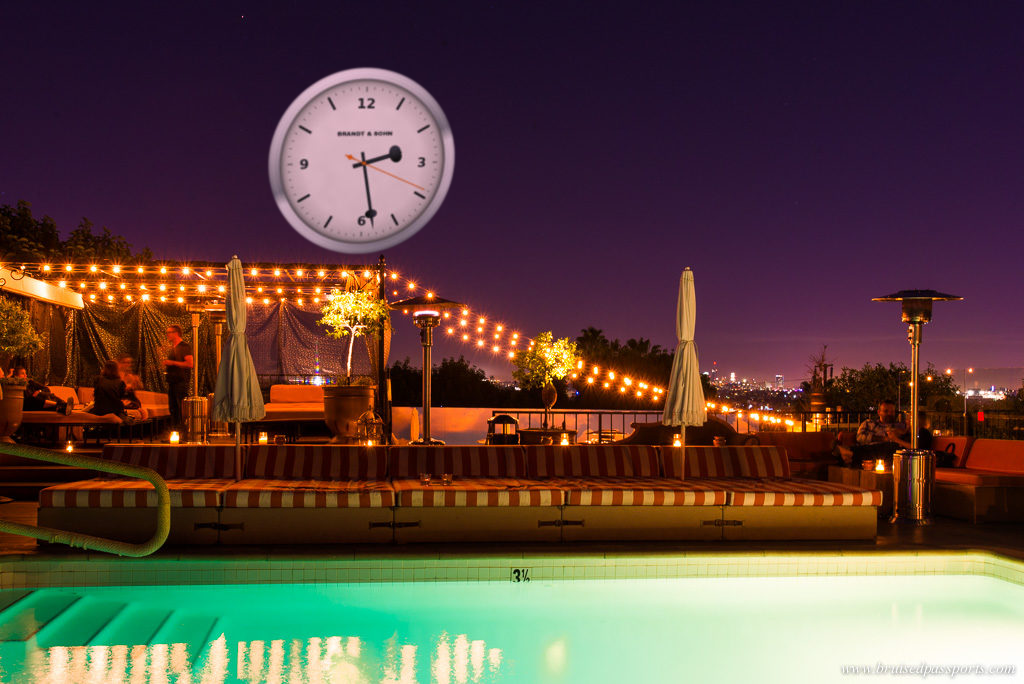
2:28:19
